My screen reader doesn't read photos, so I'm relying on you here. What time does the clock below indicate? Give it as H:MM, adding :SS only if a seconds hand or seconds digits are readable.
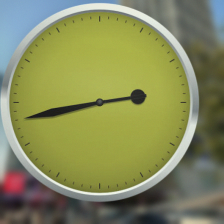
2:43
